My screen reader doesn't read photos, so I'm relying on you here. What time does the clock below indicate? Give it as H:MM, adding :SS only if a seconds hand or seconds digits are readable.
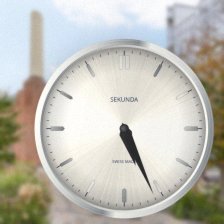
5:26
